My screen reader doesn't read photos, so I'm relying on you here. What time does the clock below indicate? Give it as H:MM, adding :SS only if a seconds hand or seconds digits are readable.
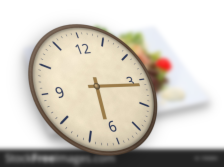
6:16
